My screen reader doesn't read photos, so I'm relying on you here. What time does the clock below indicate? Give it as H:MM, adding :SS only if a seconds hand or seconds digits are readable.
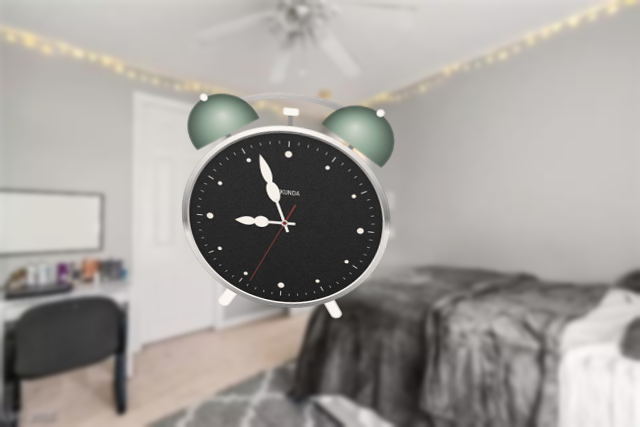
8:56:34
